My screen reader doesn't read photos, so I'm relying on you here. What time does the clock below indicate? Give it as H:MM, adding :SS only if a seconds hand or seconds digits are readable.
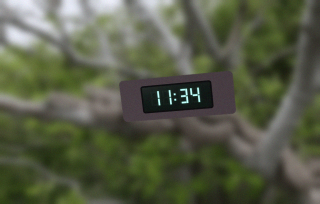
11:34
